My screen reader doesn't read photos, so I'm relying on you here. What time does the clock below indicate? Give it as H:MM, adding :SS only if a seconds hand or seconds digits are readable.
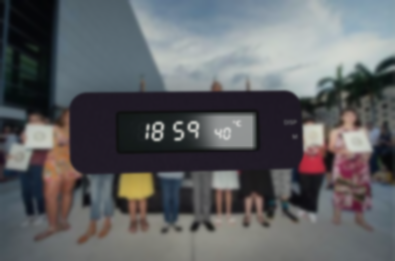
18:59
